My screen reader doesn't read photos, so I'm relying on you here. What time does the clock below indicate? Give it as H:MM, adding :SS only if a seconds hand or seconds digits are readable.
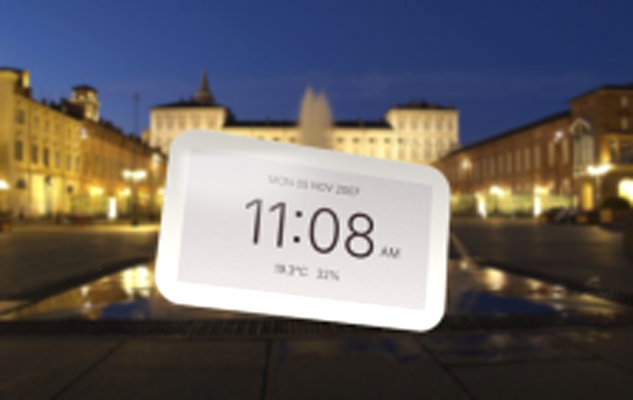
11:08
